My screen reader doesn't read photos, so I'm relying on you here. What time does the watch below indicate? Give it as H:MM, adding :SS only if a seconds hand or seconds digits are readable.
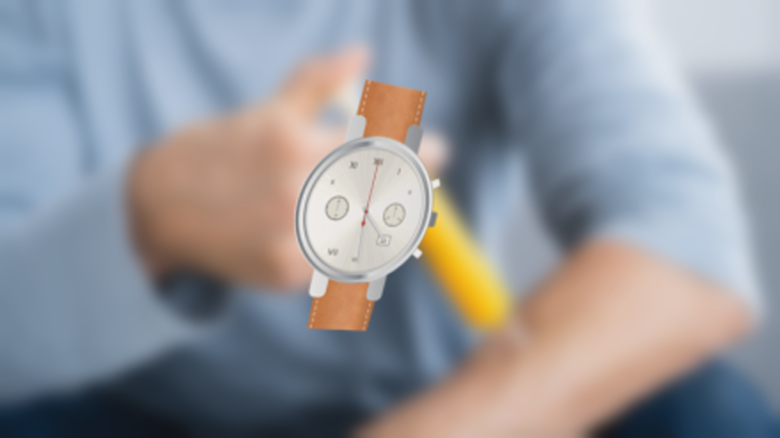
4:29
